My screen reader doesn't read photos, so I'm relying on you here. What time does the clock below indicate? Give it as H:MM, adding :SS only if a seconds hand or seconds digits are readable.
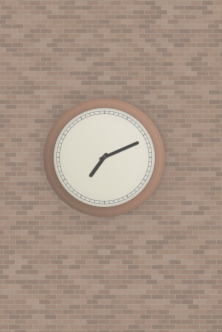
7:11
